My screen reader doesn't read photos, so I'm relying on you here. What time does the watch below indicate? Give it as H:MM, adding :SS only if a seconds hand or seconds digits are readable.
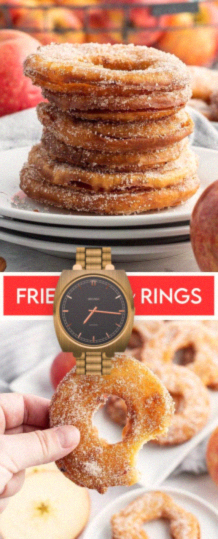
7:16
